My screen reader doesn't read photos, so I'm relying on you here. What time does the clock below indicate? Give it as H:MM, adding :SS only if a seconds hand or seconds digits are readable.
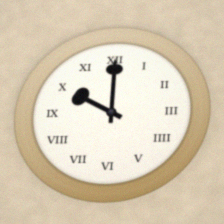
10:00
